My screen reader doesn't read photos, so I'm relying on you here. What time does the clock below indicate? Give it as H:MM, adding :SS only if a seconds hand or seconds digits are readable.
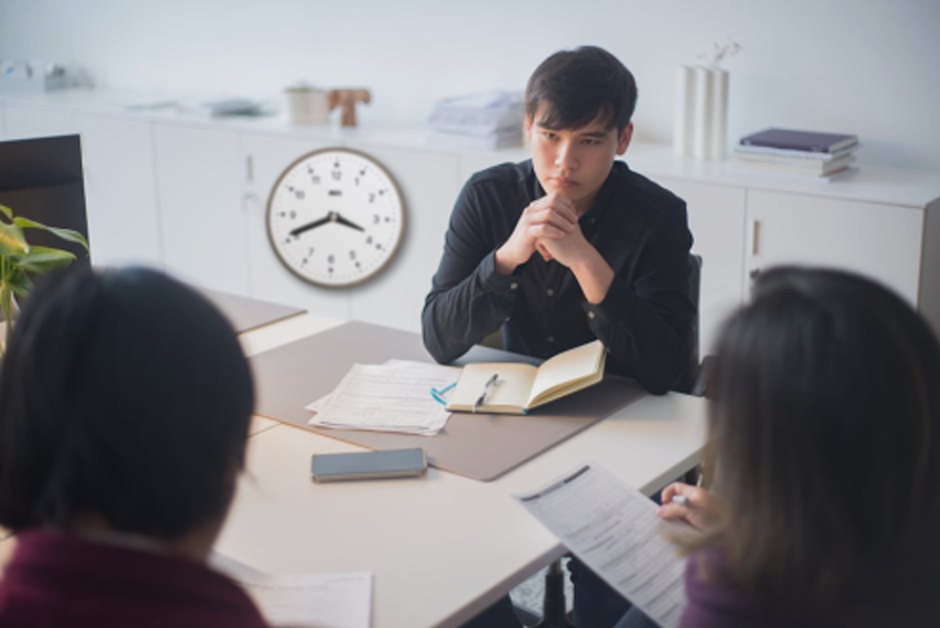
3:41
